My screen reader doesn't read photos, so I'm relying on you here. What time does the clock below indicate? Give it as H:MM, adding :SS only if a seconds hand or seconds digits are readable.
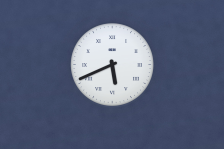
5:41
